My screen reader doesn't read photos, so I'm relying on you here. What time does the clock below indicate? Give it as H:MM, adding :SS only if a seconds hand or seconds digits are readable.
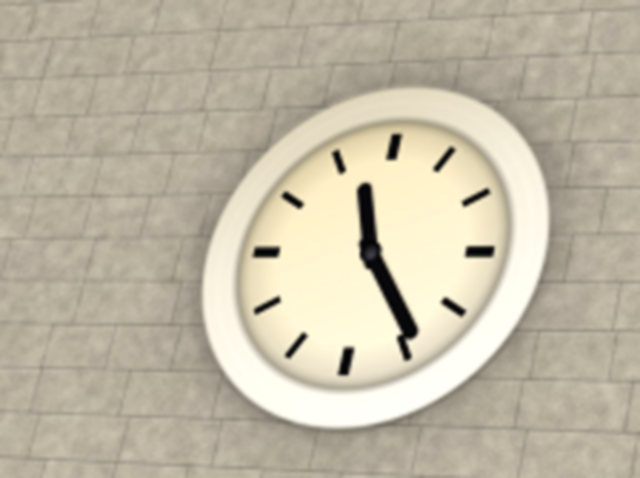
11:24
